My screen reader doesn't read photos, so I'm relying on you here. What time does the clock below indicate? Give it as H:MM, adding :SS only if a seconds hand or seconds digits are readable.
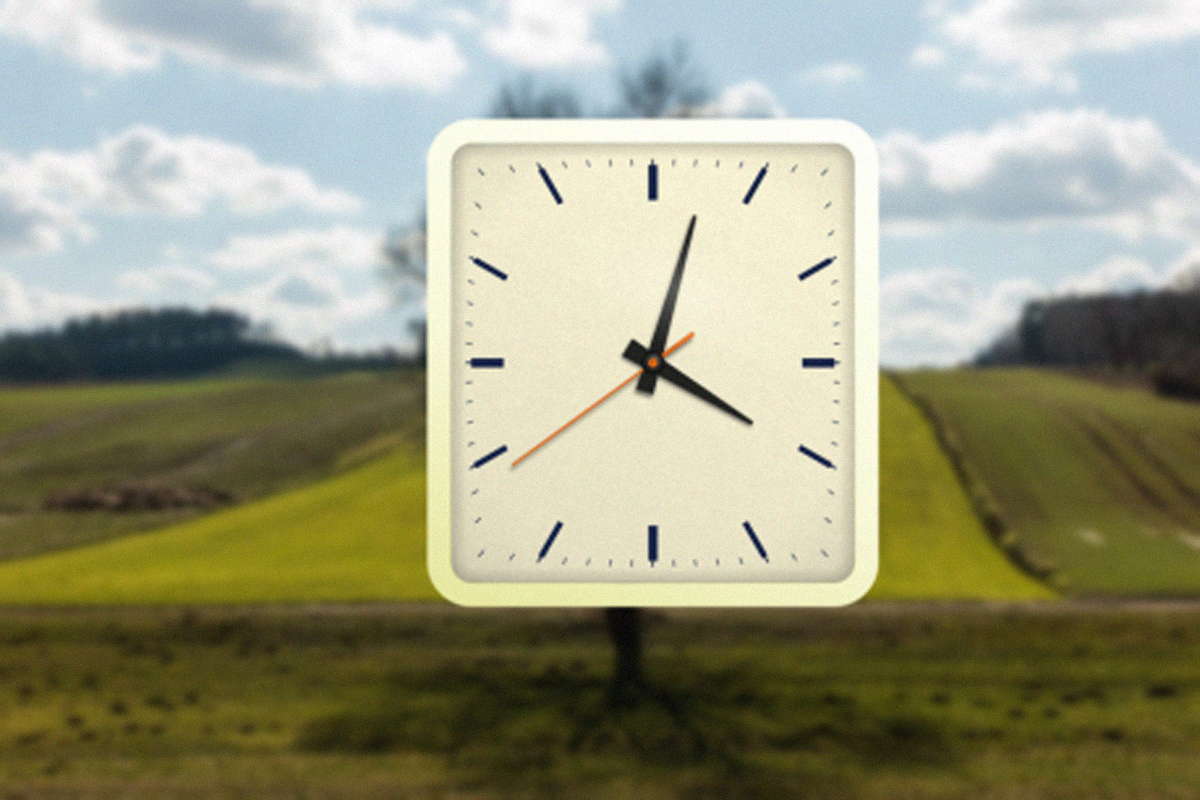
4:02:39
